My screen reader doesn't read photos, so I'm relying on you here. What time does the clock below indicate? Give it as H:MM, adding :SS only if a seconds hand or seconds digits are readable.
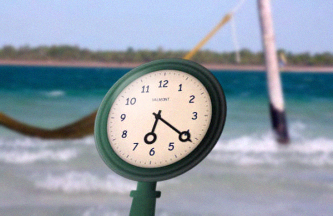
6:21
